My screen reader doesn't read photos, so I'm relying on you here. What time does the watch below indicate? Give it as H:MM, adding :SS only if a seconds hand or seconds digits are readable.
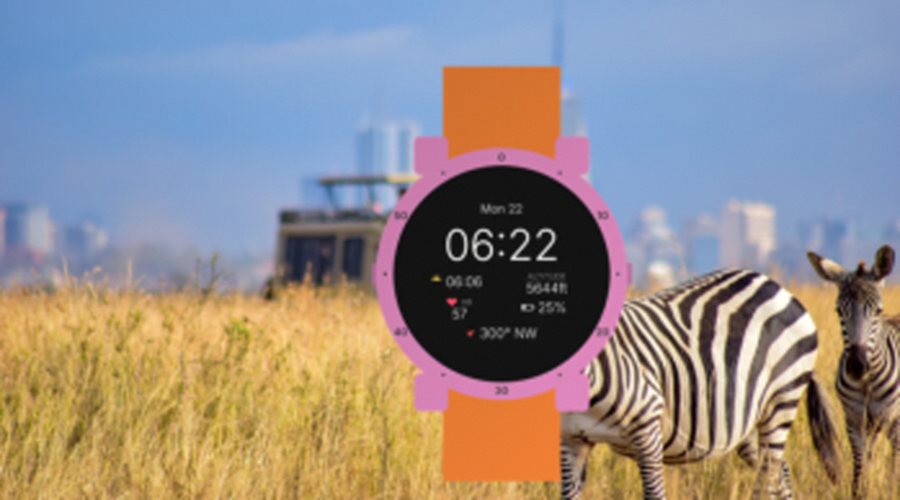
6:22
